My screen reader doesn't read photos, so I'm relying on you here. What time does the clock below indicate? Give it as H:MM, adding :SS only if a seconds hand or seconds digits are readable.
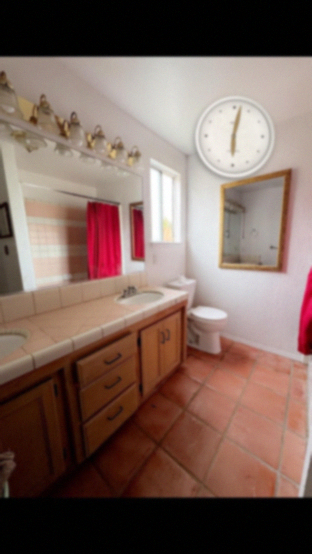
6:02
